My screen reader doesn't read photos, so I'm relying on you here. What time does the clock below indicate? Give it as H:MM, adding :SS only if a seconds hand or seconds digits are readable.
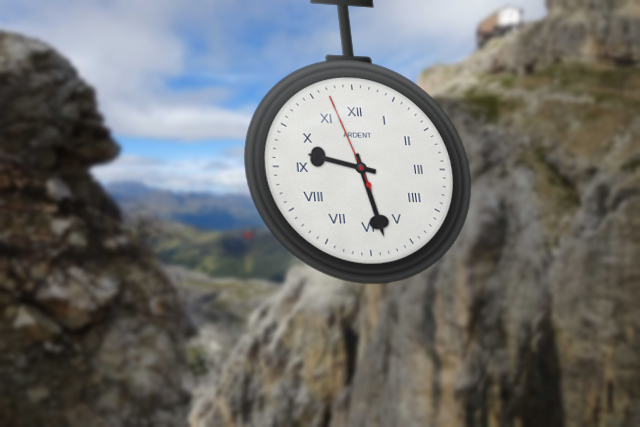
9:27:57
